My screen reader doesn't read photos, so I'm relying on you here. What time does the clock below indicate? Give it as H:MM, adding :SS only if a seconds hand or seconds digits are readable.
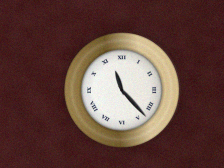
11:23
